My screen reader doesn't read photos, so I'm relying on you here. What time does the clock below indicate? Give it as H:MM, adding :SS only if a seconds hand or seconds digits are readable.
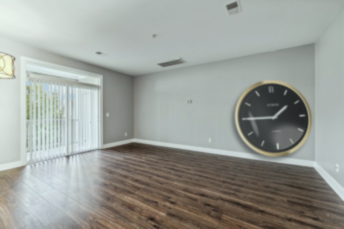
1:45
